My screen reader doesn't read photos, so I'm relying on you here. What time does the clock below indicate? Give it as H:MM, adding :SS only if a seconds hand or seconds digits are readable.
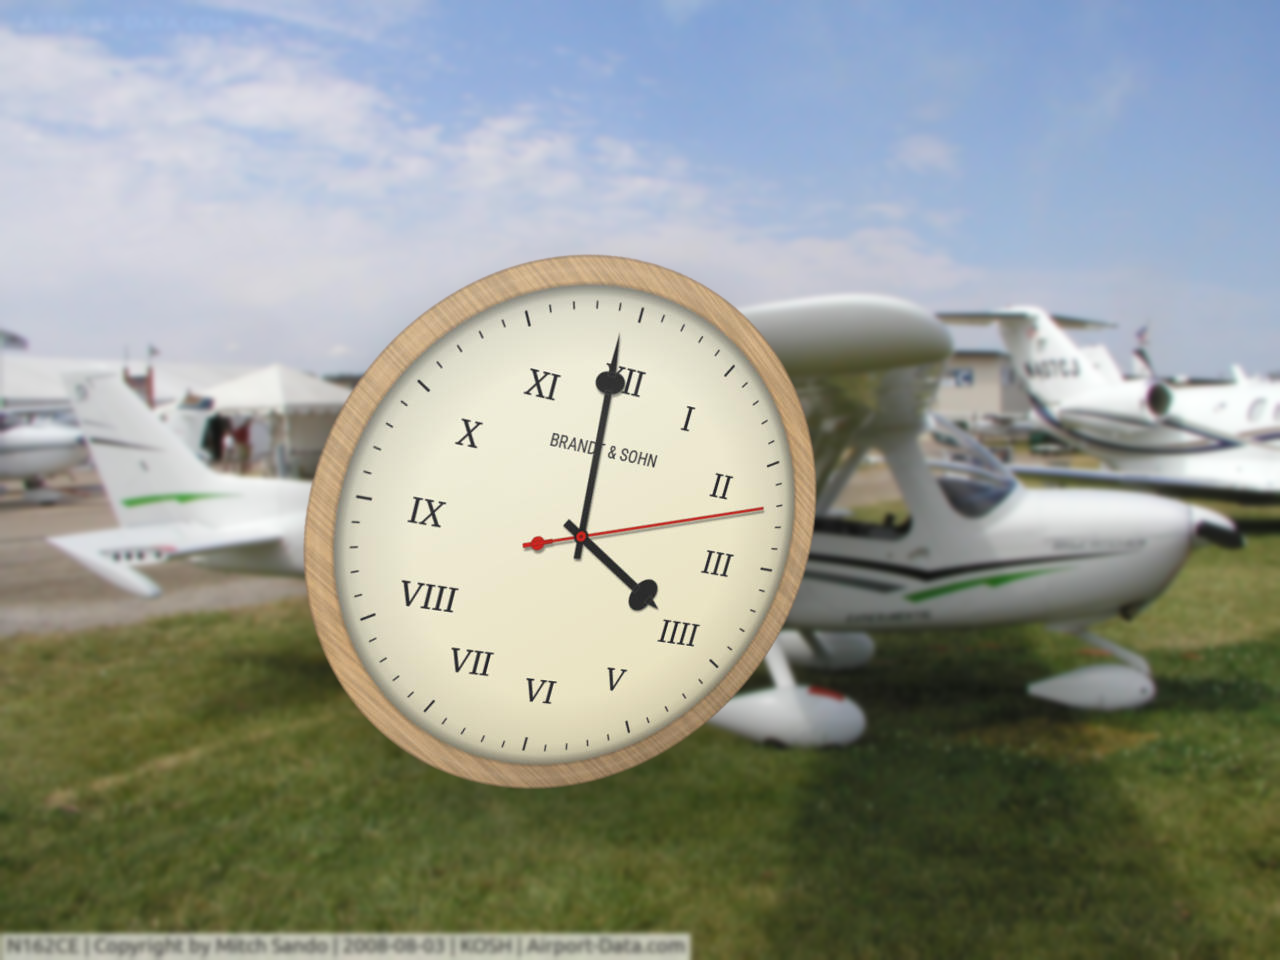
3:59:12
